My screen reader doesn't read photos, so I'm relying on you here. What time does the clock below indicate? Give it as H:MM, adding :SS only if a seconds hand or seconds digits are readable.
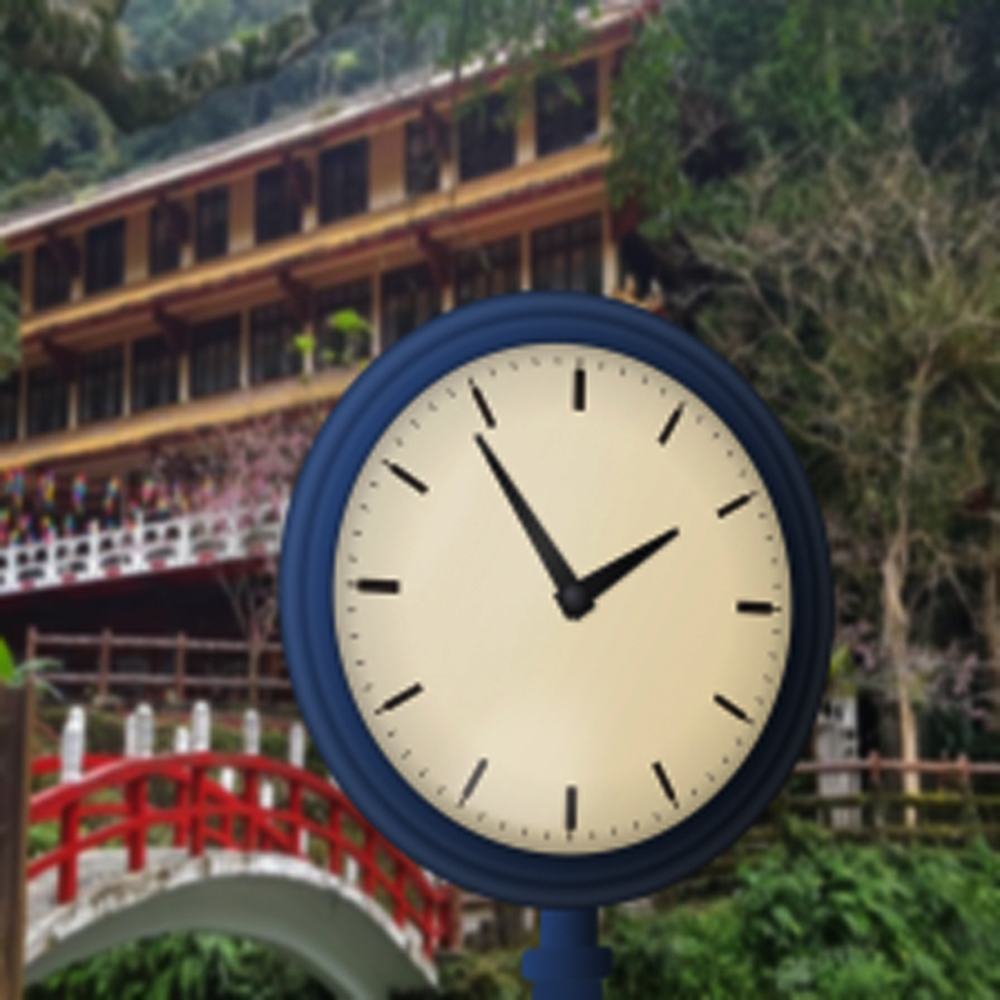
1:54
